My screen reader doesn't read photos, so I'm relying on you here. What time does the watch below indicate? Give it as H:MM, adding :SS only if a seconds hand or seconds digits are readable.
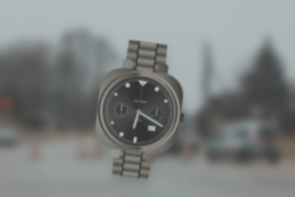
6:19
